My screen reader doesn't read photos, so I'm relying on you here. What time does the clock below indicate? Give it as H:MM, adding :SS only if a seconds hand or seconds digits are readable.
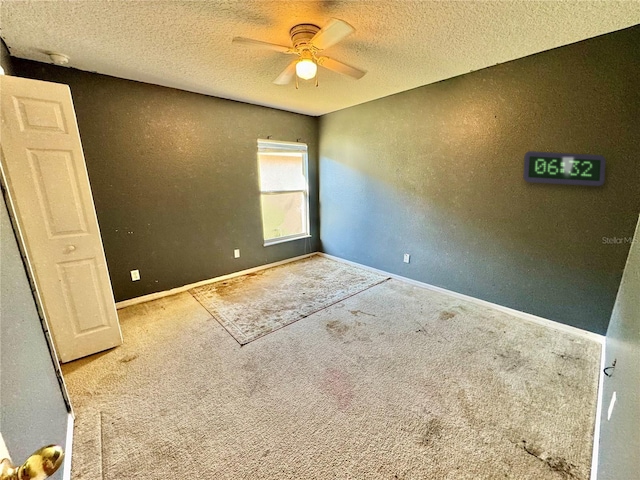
6:32
